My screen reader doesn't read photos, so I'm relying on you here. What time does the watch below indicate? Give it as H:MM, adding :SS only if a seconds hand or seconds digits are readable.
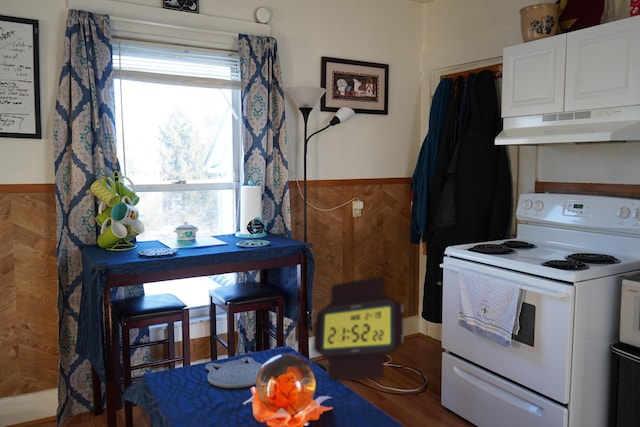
21:52
